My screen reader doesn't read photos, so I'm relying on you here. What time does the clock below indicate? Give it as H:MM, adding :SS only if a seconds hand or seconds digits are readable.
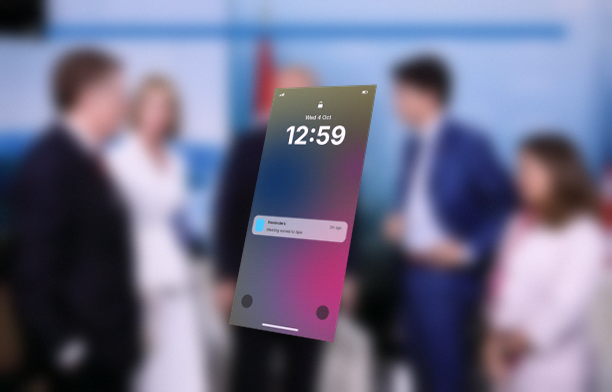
12:59
